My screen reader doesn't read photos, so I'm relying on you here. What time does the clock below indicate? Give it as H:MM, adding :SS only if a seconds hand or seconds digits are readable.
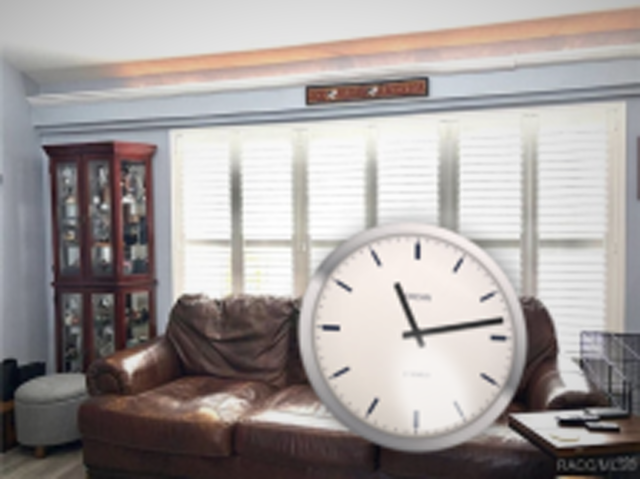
11:13
